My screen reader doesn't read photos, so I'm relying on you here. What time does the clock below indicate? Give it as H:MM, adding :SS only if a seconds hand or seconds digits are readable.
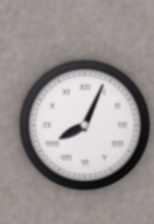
8:04
